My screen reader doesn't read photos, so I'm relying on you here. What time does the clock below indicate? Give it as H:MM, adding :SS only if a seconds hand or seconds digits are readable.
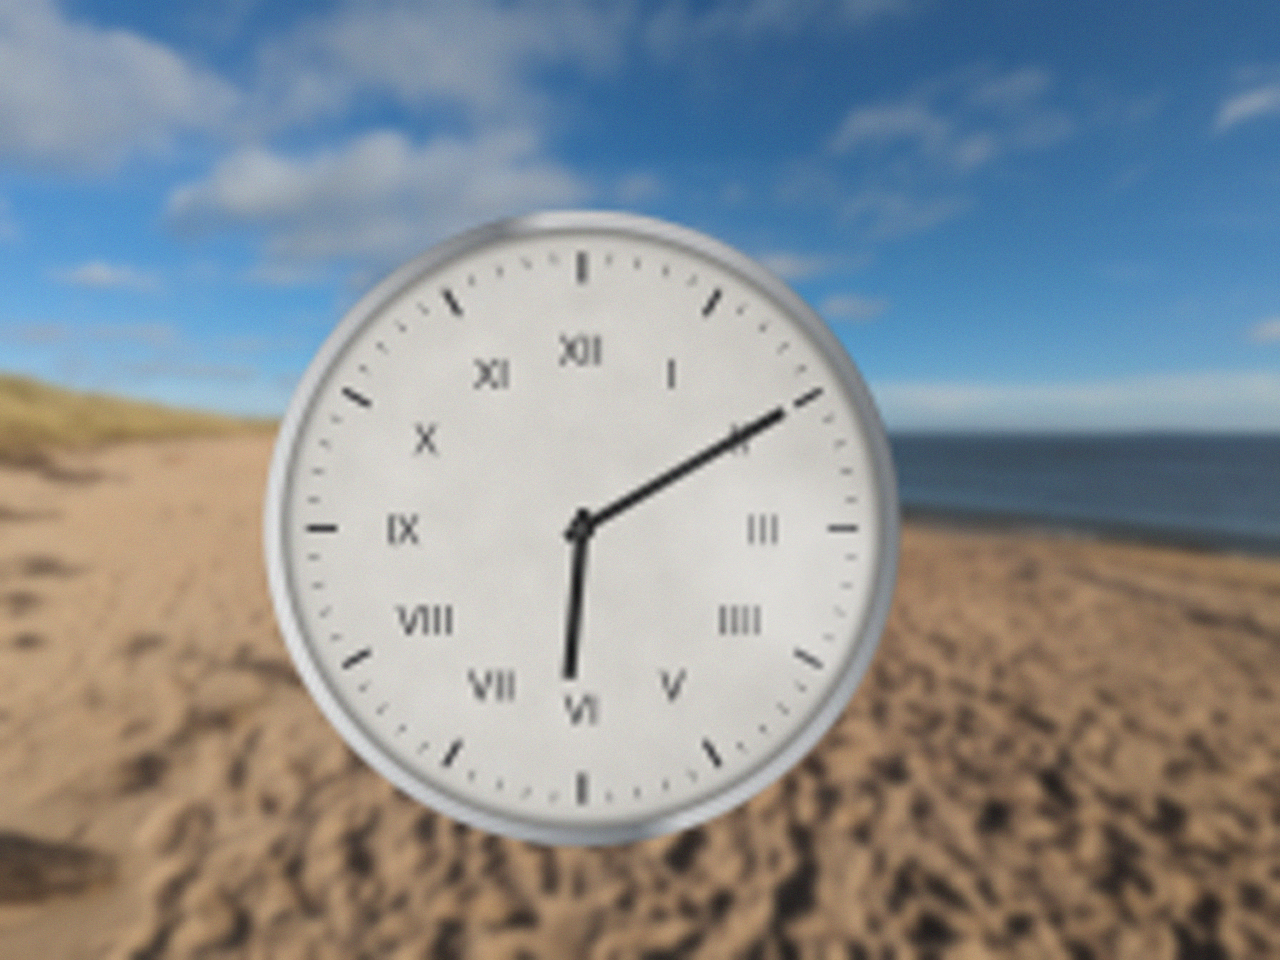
6:10
